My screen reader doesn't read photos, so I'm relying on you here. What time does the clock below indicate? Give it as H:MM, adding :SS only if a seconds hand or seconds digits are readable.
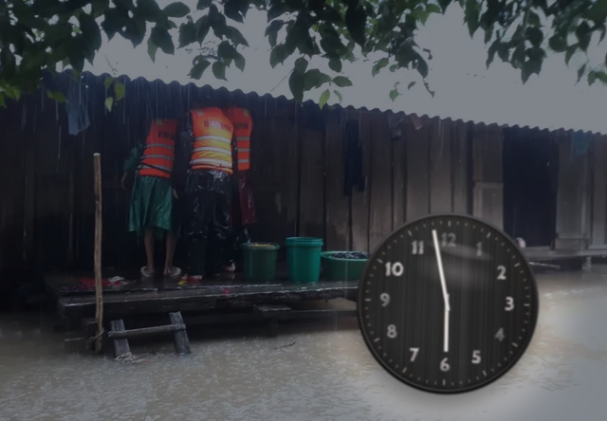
5:58
